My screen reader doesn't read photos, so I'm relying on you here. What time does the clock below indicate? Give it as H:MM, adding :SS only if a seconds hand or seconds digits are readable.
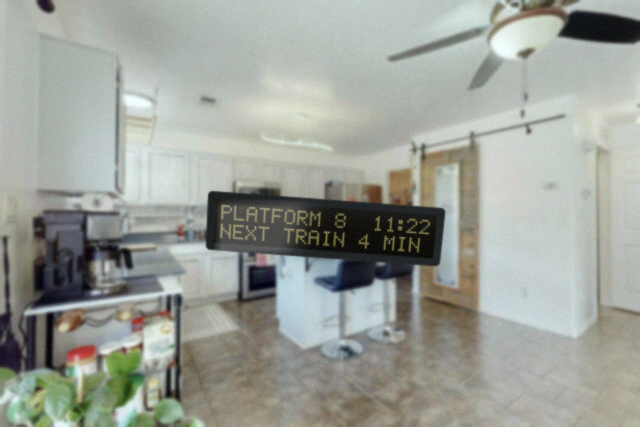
11:22
